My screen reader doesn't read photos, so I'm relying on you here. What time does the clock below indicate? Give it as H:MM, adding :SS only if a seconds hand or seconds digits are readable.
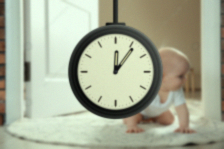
12:06
